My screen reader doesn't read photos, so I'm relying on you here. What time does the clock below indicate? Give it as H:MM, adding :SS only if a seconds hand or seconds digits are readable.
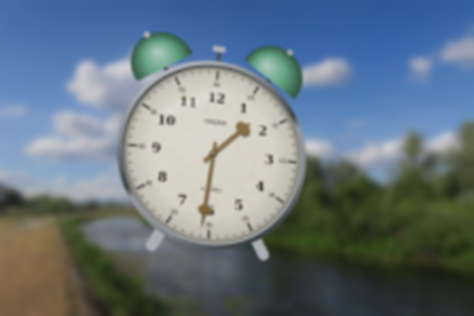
1:31
